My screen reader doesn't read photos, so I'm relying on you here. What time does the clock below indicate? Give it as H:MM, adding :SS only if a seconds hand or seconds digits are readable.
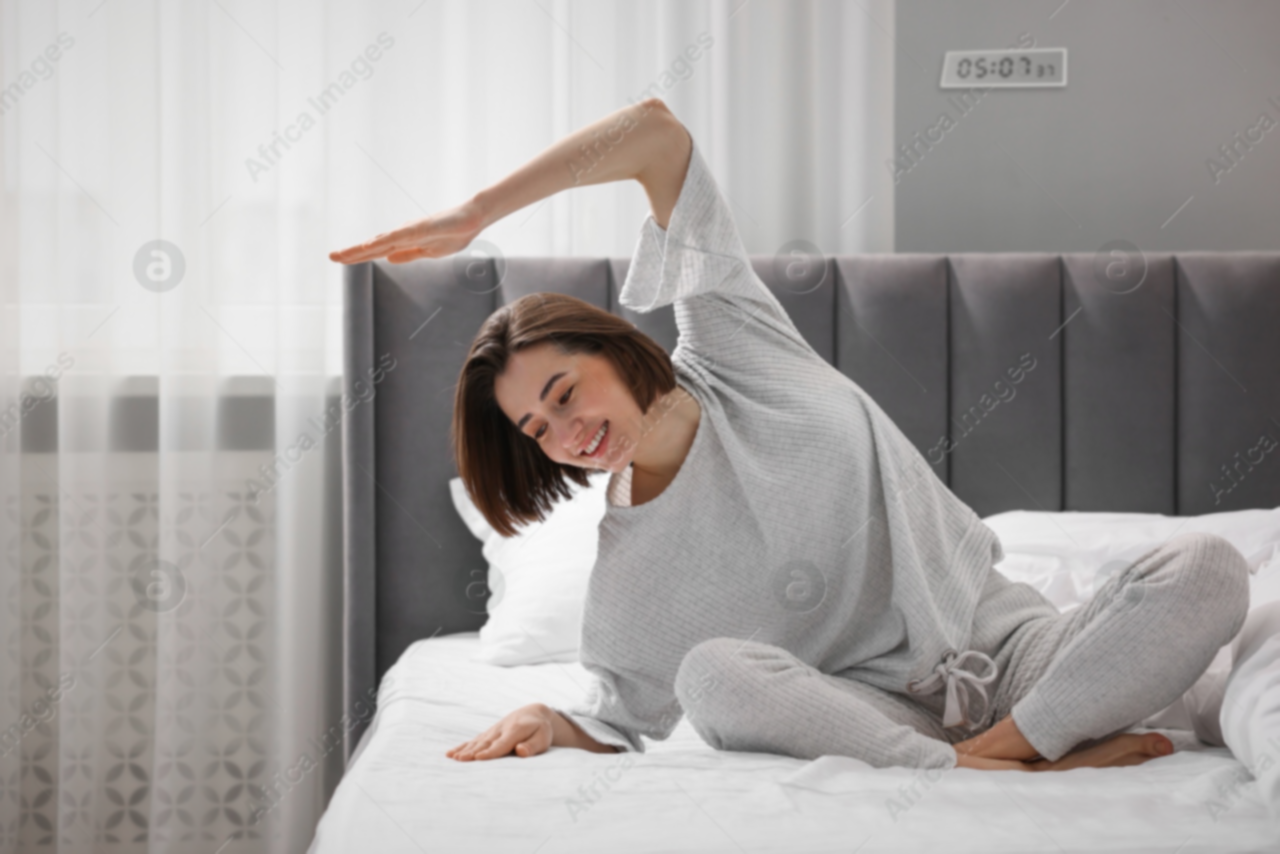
5:07
